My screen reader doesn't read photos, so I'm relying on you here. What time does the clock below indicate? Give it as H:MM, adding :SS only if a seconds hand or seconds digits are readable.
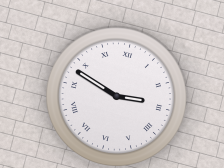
2:48
